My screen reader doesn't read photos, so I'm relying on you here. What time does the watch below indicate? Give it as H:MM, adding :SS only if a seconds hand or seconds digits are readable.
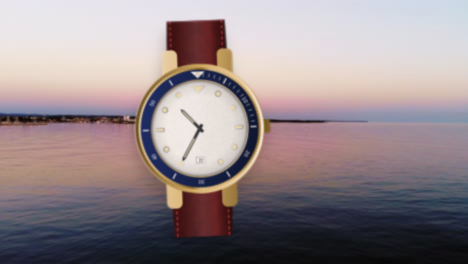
10:35
